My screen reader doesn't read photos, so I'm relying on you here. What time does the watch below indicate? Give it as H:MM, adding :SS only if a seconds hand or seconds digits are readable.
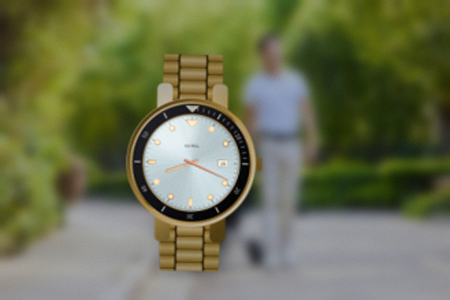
8:19
